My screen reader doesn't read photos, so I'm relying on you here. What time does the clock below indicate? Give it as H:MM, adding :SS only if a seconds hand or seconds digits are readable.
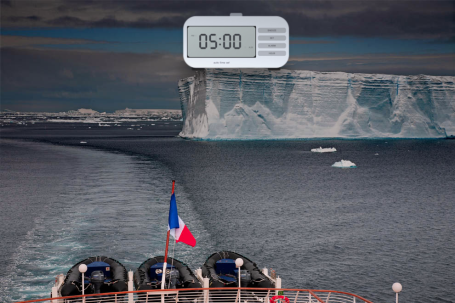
5:00
